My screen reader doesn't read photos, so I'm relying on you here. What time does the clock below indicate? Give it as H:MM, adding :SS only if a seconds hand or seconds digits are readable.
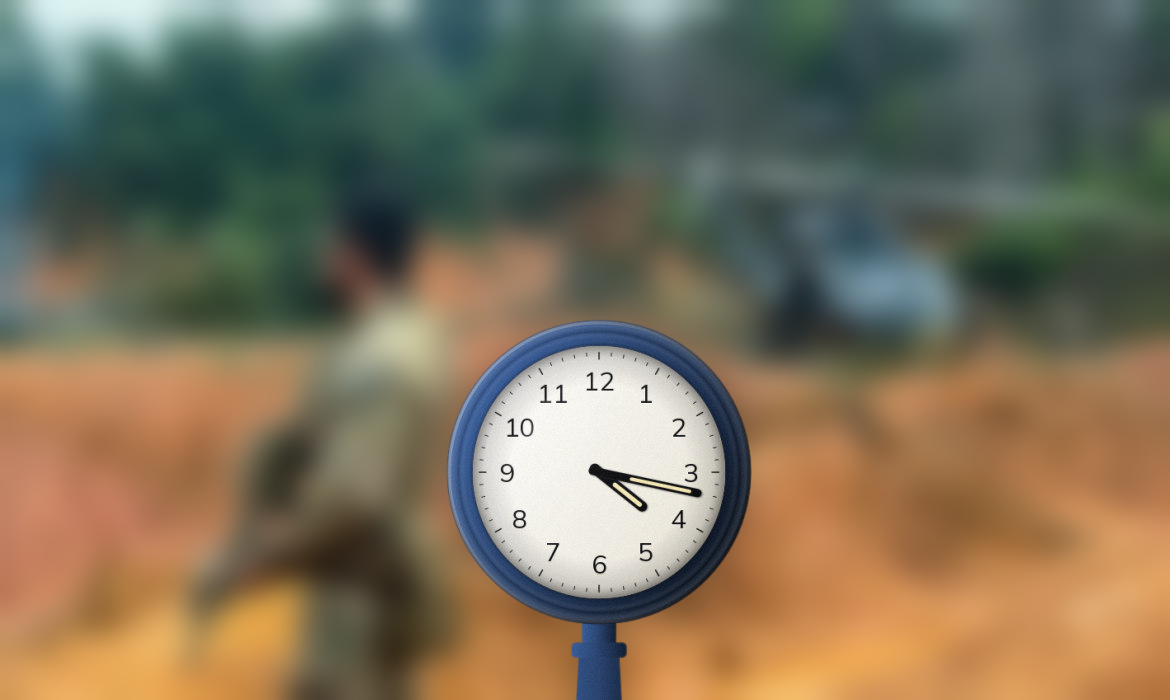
4:17
